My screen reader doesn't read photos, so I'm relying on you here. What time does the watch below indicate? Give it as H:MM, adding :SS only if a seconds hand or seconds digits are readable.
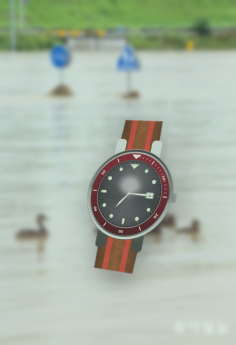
7:15
